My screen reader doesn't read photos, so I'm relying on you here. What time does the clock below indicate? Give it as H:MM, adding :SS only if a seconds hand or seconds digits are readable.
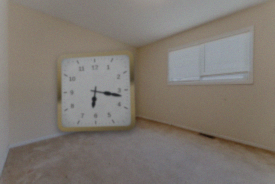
6:17
